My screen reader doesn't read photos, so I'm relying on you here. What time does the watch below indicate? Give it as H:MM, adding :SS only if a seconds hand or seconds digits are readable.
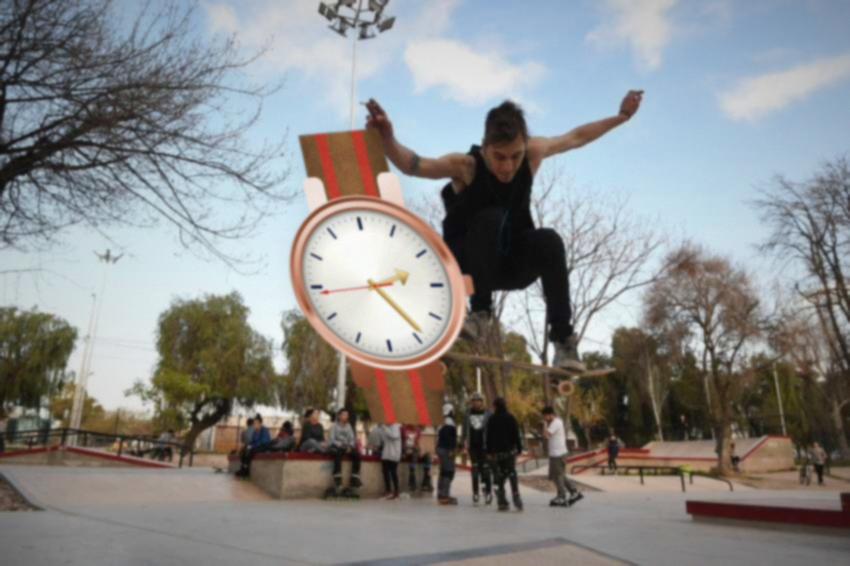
2:23:44
